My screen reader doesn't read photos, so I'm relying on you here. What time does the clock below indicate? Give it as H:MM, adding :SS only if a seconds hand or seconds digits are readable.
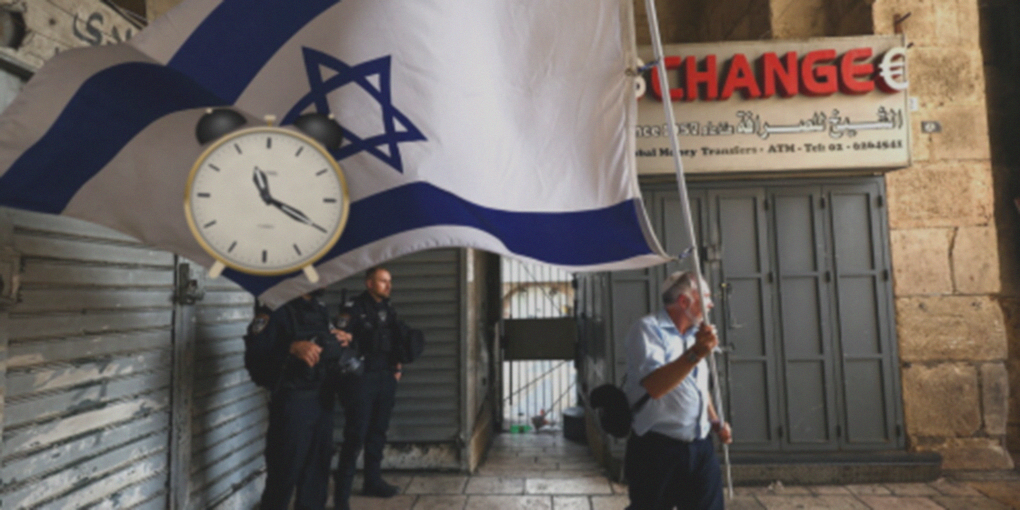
11:20
